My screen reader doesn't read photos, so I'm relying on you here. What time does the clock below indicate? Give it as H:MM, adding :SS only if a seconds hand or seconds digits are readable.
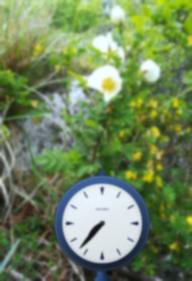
7:37
